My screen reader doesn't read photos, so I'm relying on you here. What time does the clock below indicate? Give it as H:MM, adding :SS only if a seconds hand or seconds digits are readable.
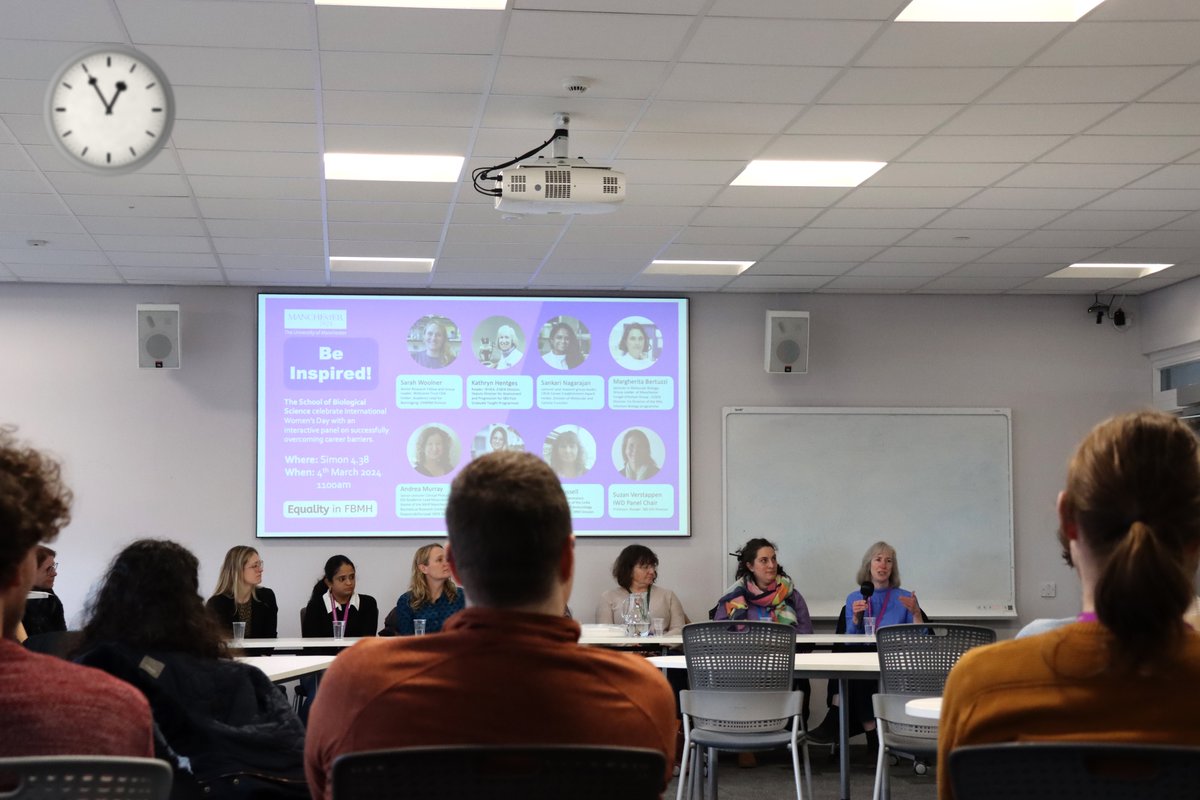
12:55
